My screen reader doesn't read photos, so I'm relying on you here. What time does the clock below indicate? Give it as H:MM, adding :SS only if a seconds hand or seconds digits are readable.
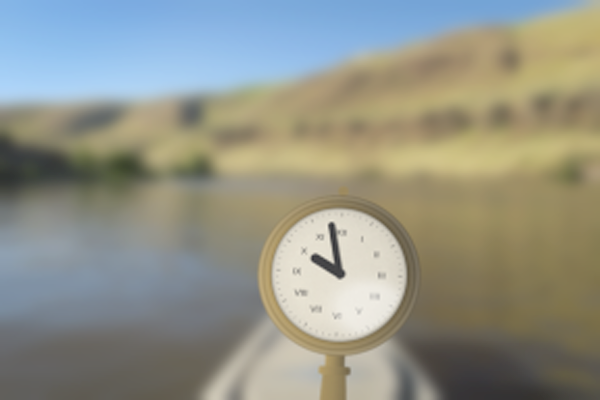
9:58
